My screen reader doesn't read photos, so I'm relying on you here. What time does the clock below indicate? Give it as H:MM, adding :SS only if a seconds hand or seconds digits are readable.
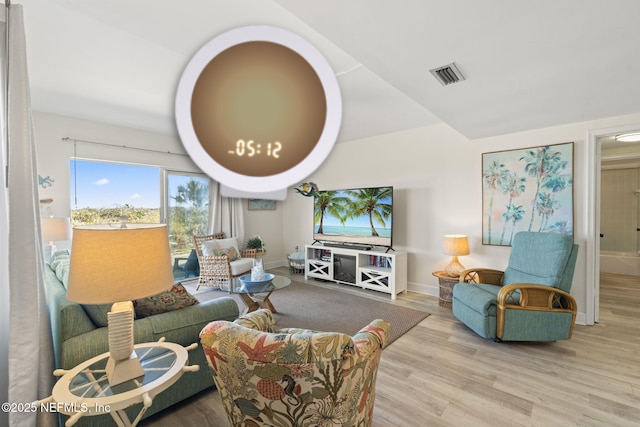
5:12
